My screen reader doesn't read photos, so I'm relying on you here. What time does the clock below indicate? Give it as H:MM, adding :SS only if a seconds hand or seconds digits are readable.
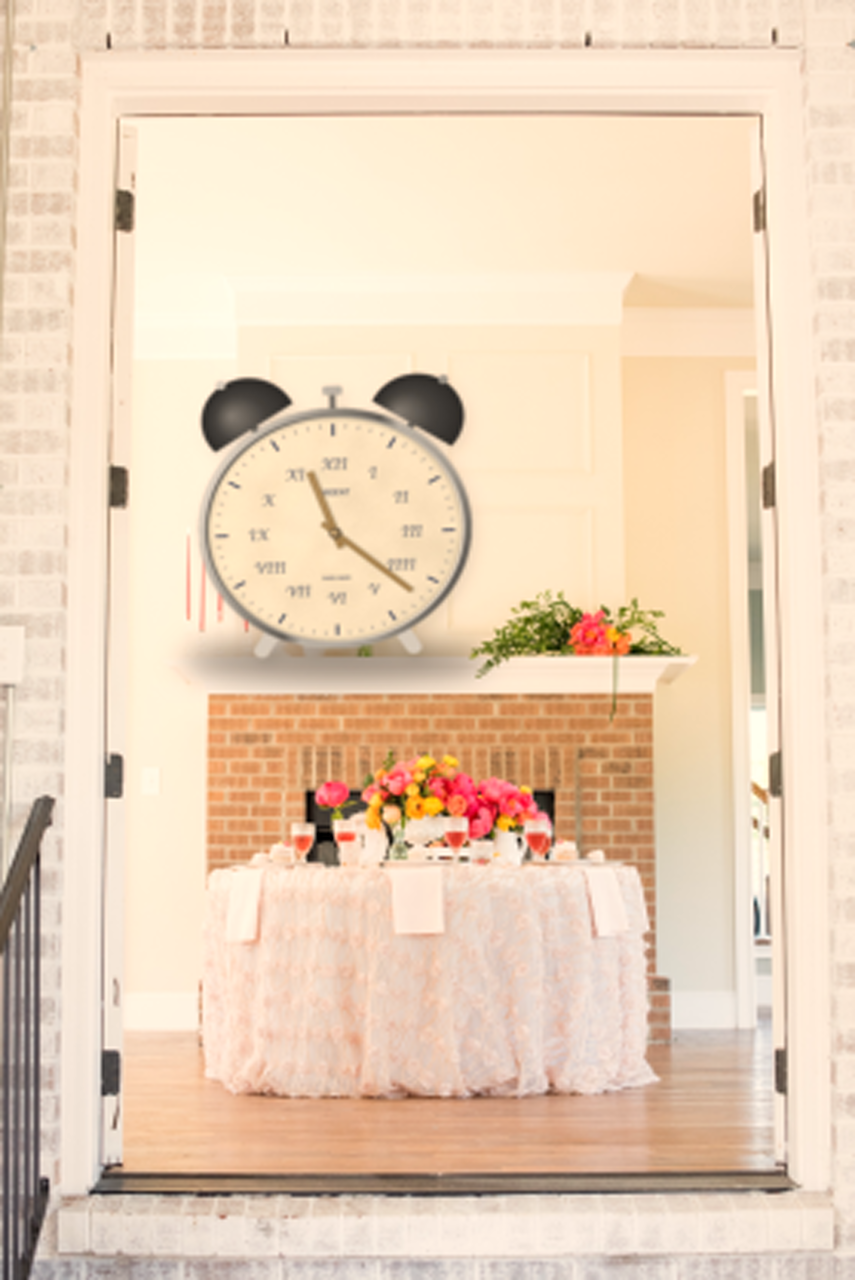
11:22
